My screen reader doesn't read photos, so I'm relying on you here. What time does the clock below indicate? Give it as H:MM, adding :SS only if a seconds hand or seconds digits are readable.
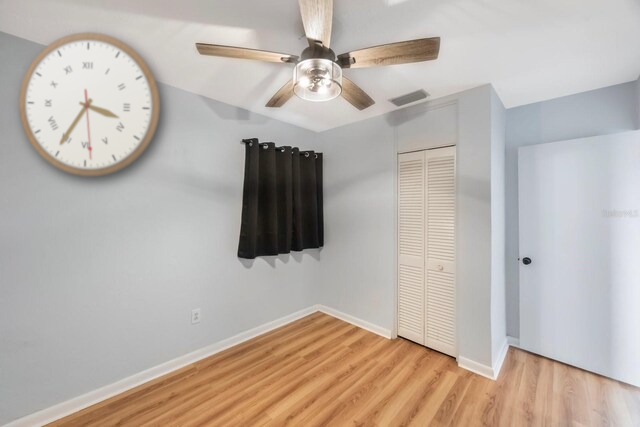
3:35:29
